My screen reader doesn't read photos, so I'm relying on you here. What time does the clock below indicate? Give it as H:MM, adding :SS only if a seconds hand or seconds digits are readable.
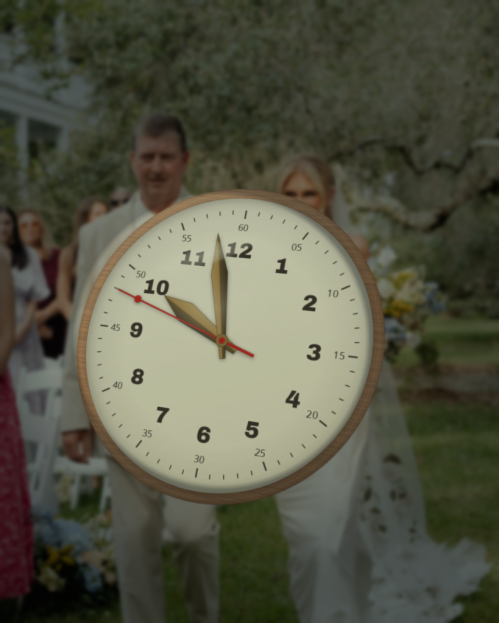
9:57:48
